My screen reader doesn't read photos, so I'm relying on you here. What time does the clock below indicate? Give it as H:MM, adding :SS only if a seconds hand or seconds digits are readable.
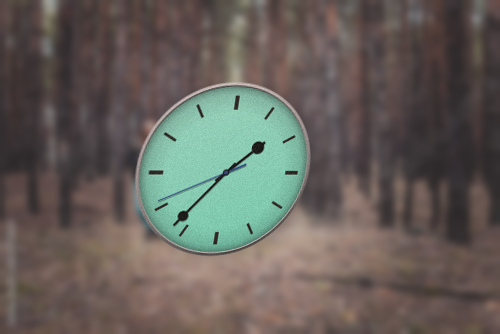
1:36:41
